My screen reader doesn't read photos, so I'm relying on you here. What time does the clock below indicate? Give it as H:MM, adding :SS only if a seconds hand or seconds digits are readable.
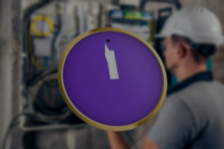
11:59
